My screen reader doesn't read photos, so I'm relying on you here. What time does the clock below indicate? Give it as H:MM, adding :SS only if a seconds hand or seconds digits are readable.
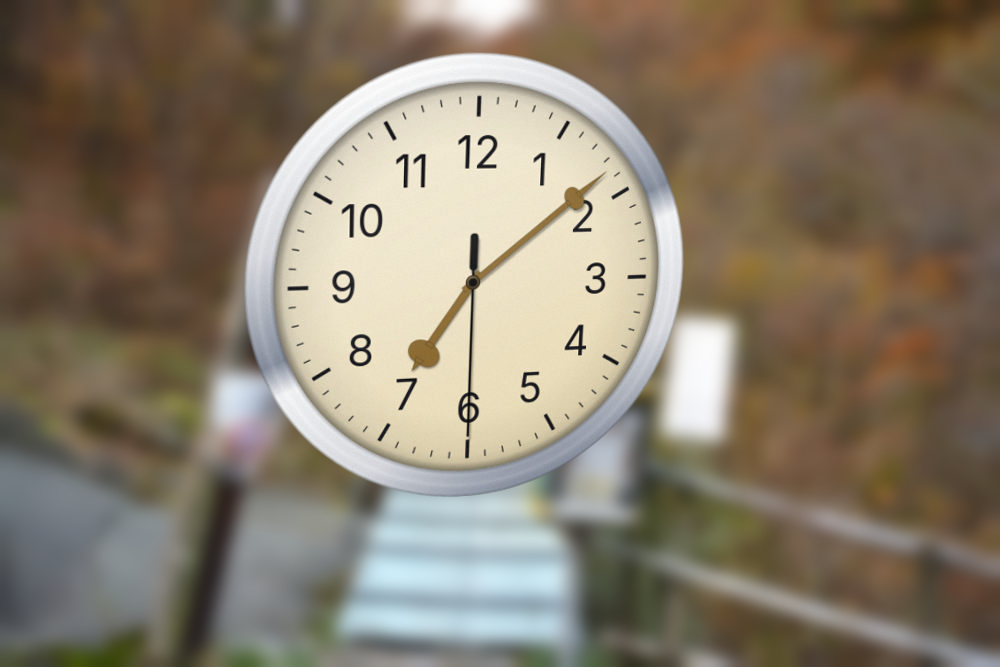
7:08:30
